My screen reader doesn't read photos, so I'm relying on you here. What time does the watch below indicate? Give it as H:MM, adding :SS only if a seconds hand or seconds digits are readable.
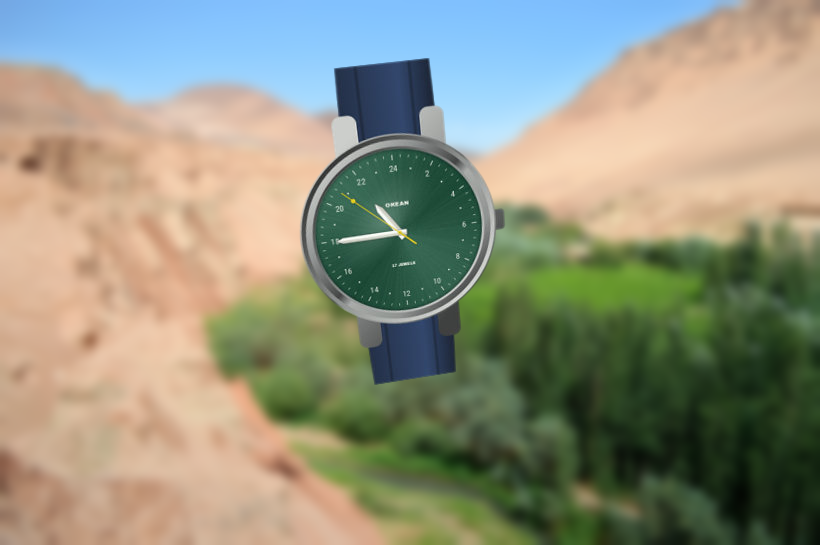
21:44:52
